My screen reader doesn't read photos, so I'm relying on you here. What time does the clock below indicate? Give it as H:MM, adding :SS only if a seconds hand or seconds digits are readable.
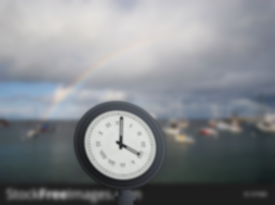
4:01
